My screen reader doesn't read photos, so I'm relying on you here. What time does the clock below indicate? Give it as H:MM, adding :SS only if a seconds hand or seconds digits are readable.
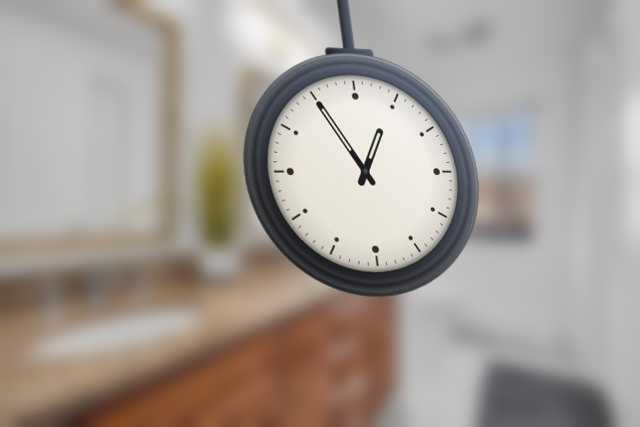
12:55
